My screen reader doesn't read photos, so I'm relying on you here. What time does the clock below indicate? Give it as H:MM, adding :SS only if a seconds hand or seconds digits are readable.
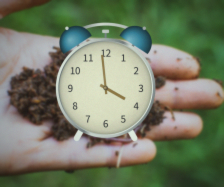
3:59
